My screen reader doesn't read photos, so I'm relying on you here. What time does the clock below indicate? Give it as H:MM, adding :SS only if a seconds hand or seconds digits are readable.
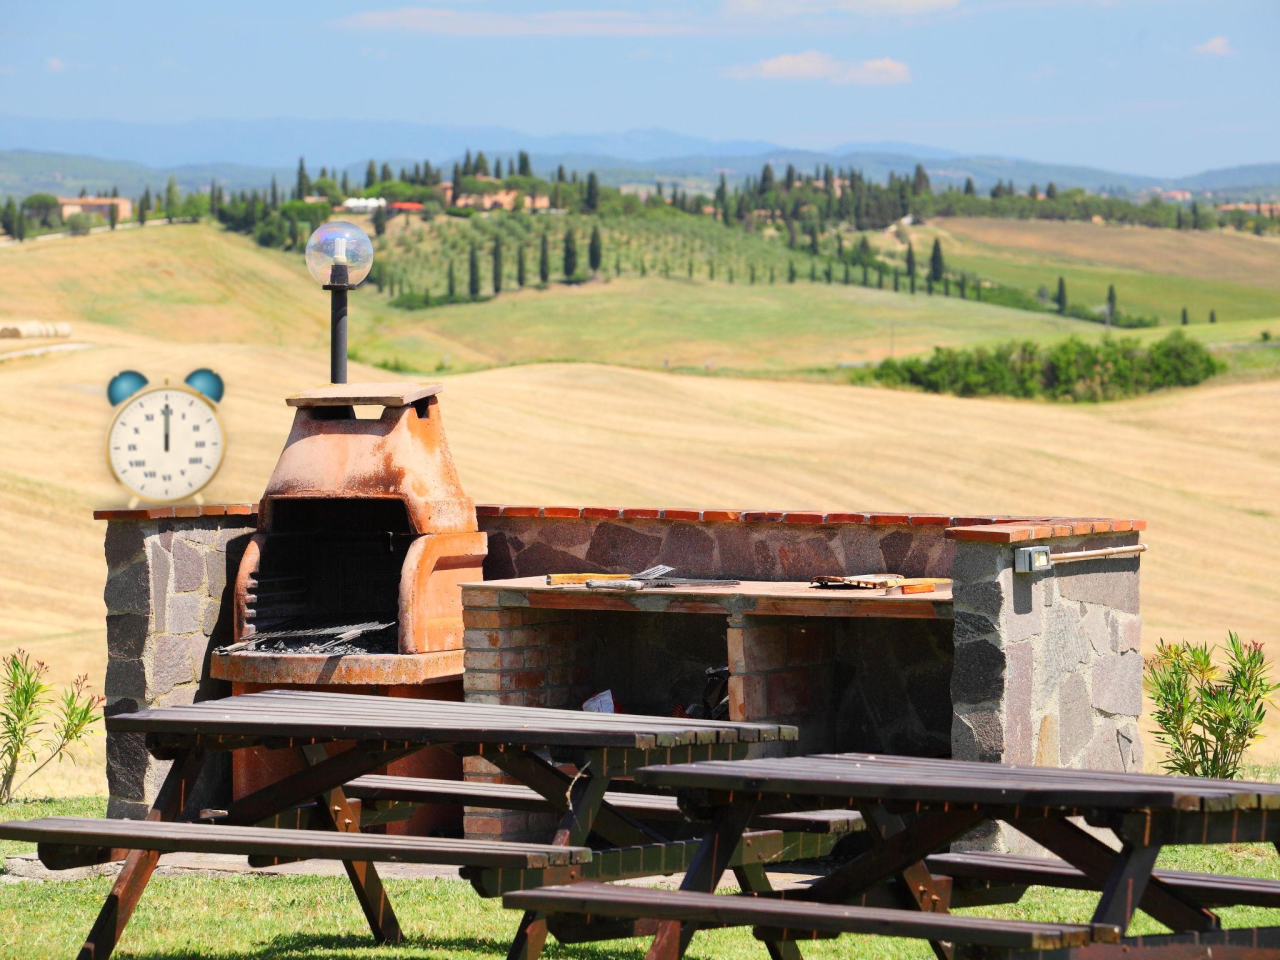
12:00
